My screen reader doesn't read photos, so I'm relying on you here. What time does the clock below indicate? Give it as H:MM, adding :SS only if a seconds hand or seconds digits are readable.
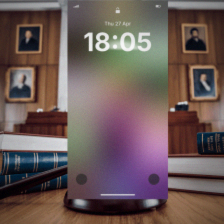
18:05
